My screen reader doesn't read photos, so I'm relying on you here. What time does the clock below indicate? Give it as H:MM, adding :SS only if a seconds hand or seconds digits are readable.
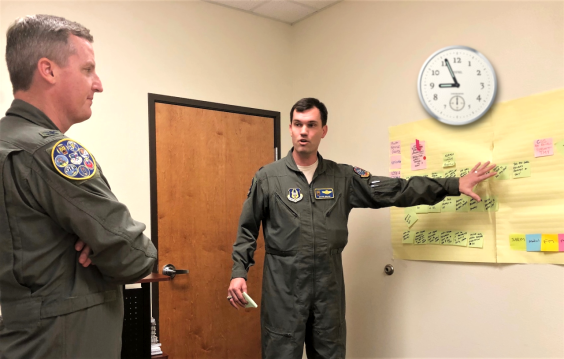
8:56
